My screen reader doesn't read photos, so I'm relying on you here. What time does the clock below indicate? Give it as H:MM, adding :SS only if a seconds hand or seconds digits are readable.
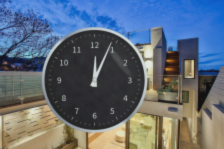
12:04
